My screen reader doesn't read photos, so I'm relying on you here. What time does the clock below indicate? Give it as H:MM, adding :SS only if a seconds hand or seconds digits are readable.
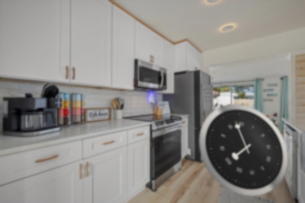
7:58
